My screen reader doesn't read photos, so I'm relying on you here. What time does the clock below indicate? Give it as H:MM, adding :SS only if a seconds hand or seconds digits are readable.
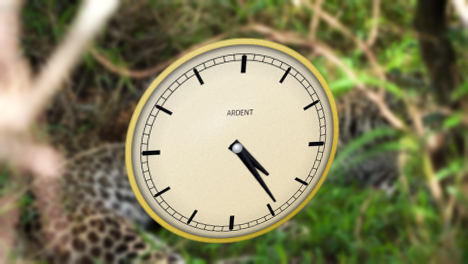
4:24
